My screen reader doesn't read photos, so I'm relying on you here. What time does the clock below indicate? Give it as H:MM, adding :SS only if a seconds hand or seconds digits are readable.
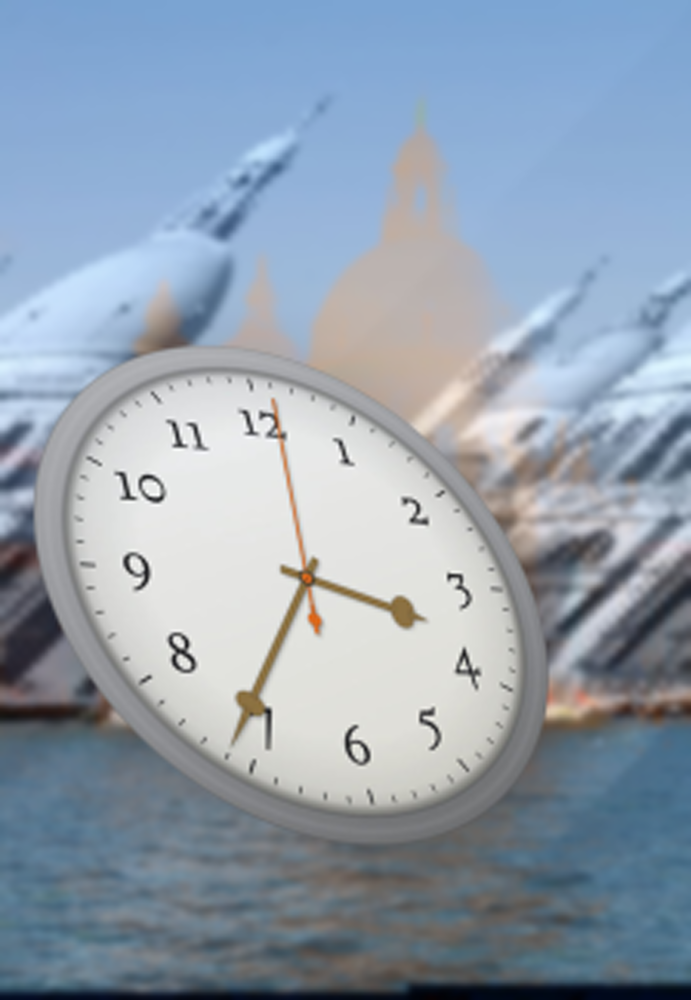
3:36:01
